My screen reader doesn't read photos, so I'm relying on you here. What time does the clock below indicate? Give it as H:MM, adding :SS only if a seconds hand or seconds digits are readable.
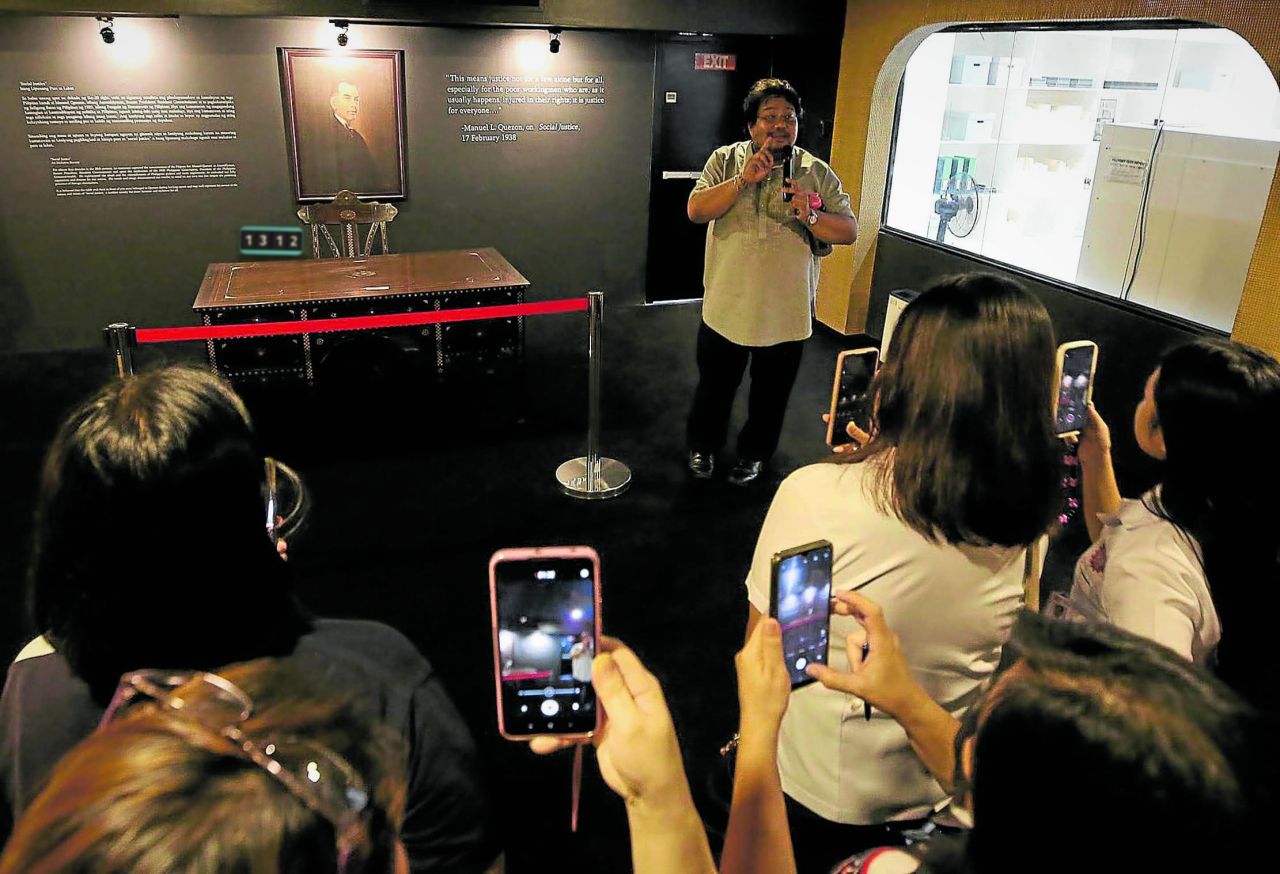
13:12
